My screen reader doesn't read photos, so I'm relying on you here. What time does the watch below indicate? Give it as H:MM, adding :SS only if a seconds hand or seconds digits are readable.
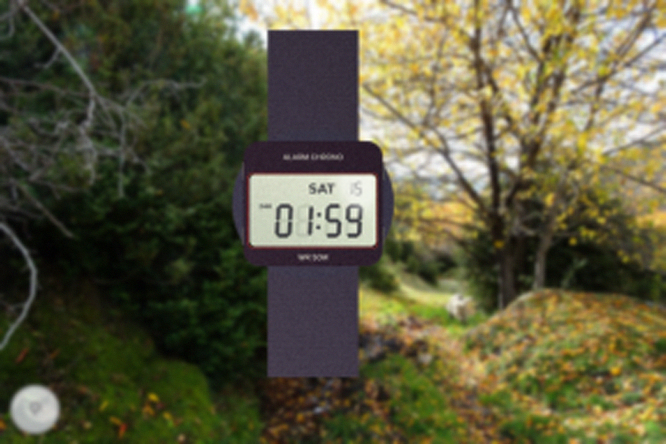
1:59
